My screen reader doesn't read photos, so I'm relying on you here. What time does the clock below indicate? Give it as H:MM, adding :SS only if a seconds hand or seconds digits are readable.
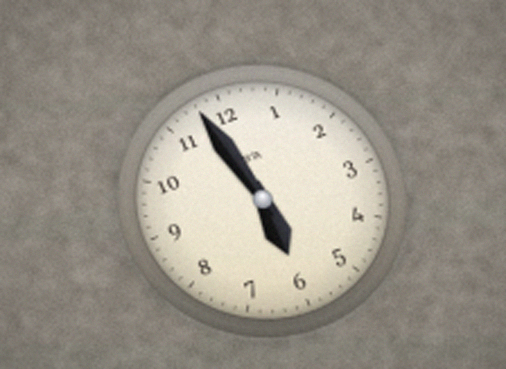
5:58
